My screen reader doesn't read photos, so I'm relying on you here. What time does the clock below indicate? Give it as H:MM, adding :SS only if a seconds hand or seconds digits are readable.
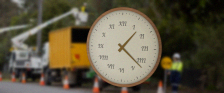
1:22
